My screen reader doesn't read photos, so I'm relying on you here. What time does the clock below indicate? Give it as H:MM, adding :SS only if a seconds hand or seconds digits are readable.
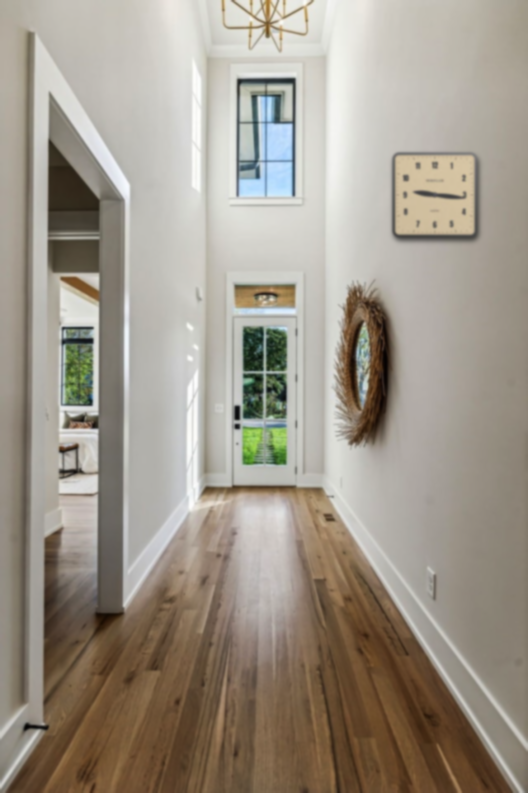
9:16
